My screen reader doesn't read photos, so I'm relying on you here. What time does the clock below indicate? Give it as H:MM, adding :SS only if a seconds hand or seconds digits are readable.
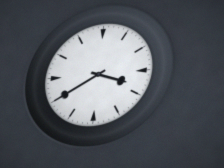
3:40
